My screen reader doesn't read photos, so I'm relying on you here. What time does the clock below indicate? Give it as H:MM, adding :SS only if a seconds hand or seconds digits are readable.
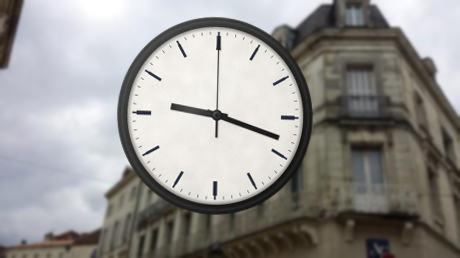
9:18:00
